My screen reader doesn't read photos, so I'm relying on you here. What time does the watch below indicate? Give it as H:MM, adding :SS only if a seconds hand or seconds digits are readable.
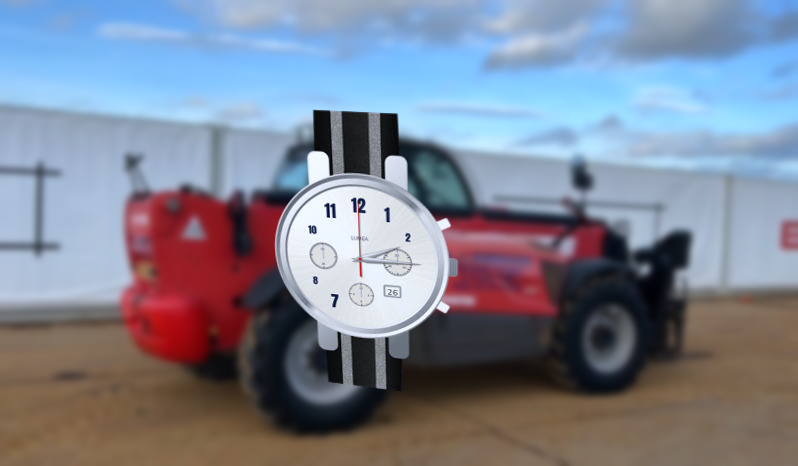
2:15
